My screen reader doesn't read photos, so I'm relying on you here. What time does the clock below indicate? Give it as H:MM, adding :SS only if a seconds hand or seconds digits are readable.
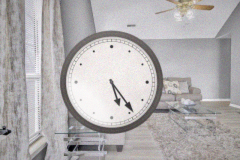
5:24
